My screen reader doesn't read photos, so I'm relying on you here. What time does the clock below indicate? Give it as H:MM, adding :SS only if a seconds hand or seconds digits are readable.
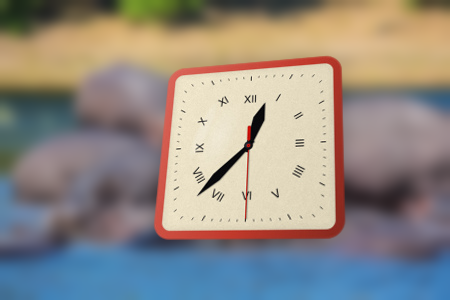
12:37:30
